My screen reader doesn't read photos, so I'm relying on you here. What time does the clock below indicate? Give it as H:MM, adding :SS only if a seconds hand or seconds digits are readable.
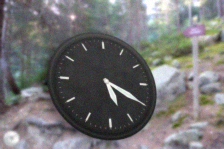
5:20
